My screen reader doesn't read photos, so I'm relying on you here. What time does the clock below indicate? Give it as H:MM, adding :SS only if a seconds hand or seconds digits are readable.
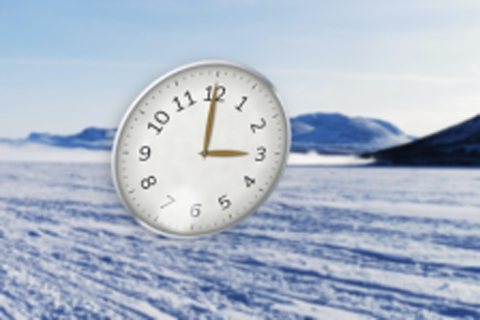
3:00
